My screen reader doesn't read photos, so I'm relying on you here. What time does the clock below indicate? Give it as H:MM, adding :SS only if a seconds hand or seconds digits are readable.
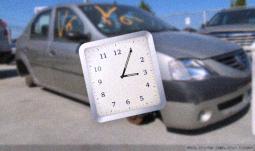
3:05
